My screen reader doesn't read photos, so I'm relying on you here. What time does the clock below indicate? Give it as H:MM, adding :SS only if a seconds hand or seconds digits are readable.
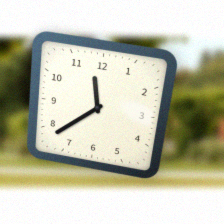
11:38
